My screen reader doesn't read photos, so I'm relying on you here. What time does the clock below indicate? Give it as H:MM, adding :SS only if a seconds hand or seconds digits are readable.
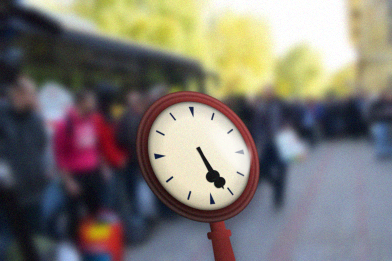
5:26
